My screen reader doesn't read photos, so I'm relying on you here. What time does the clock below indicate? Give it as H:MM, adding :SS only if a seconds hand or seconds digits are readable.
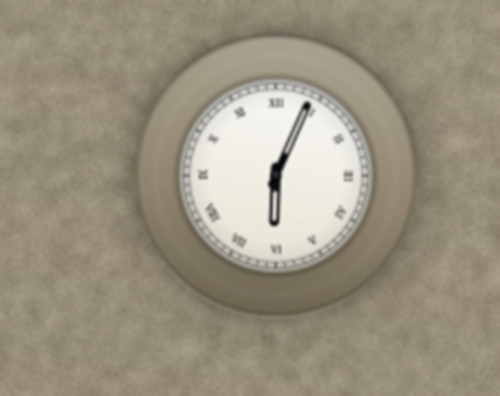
6:04
